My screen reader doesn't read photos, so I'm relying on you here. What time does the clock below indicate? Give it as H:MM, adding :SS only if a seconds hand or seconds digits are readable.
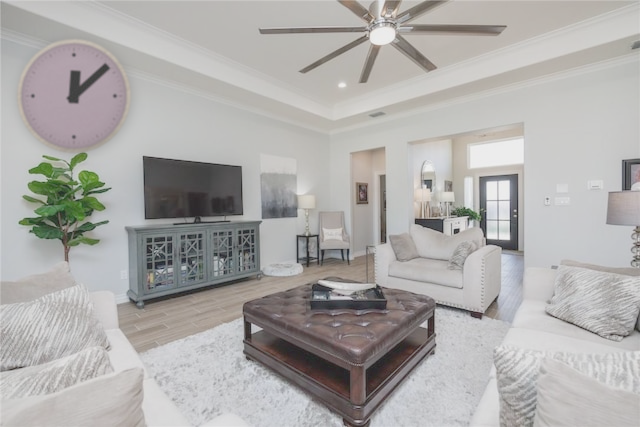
12:08
